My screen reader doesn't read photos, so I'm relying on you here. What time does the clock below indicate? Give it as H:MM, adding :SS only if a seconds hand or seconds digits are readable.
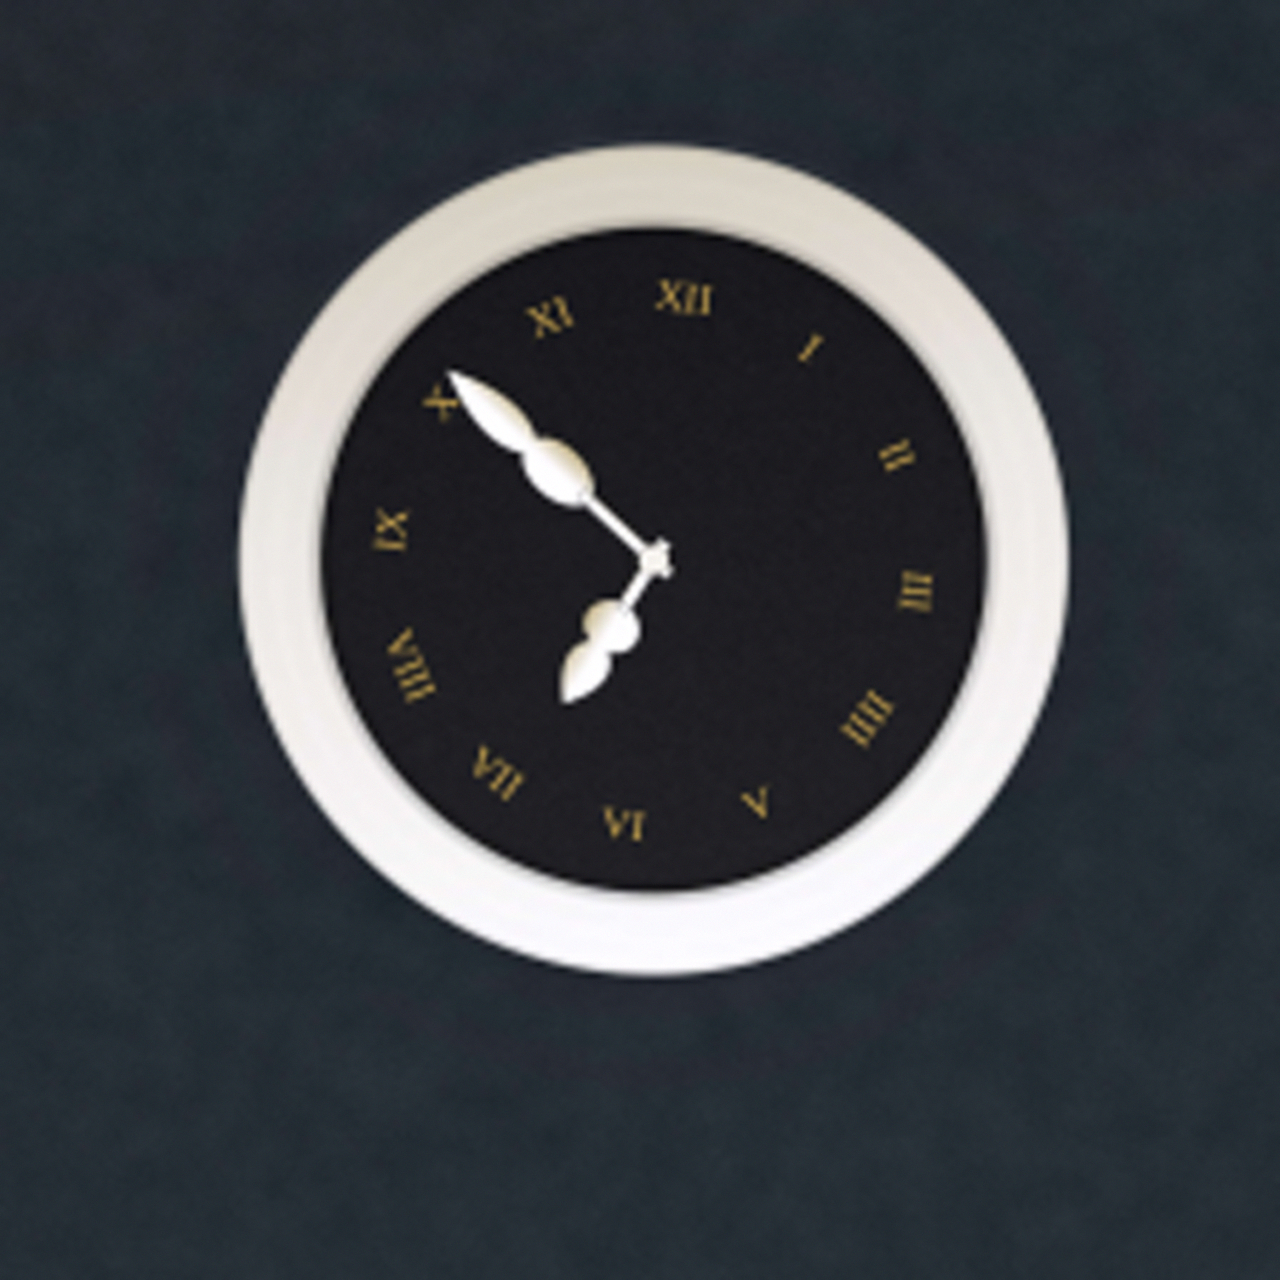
6:51
